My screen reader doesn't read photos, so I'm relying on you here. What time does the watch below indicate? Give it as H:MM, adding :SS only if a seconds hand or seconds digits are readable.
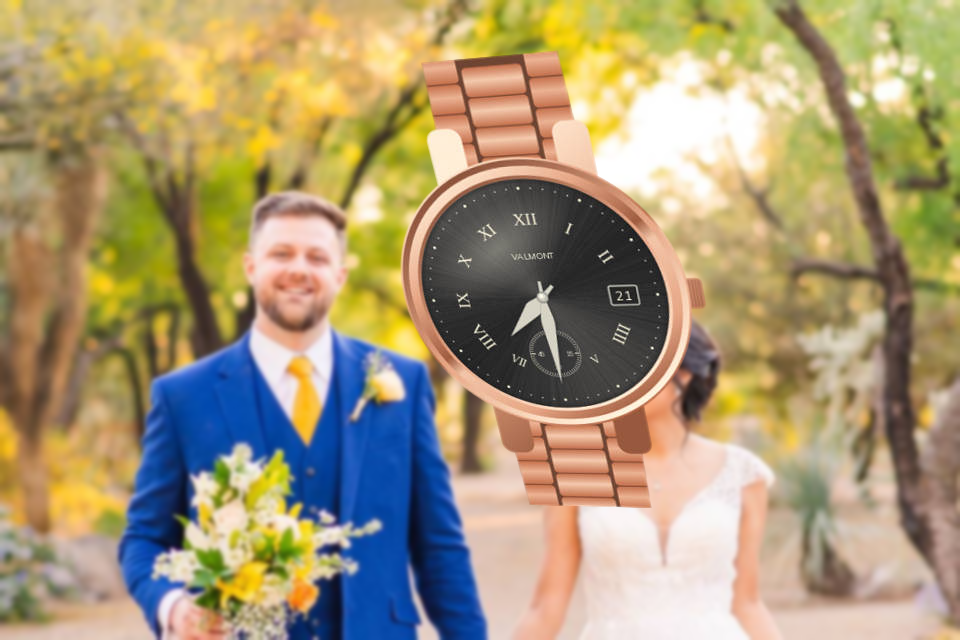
7:30
